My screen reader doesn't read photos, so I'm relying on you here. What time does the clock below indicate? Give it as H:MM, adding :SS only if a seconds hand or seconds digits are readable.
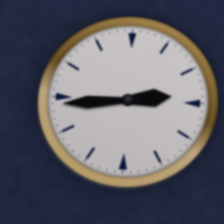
2:44
